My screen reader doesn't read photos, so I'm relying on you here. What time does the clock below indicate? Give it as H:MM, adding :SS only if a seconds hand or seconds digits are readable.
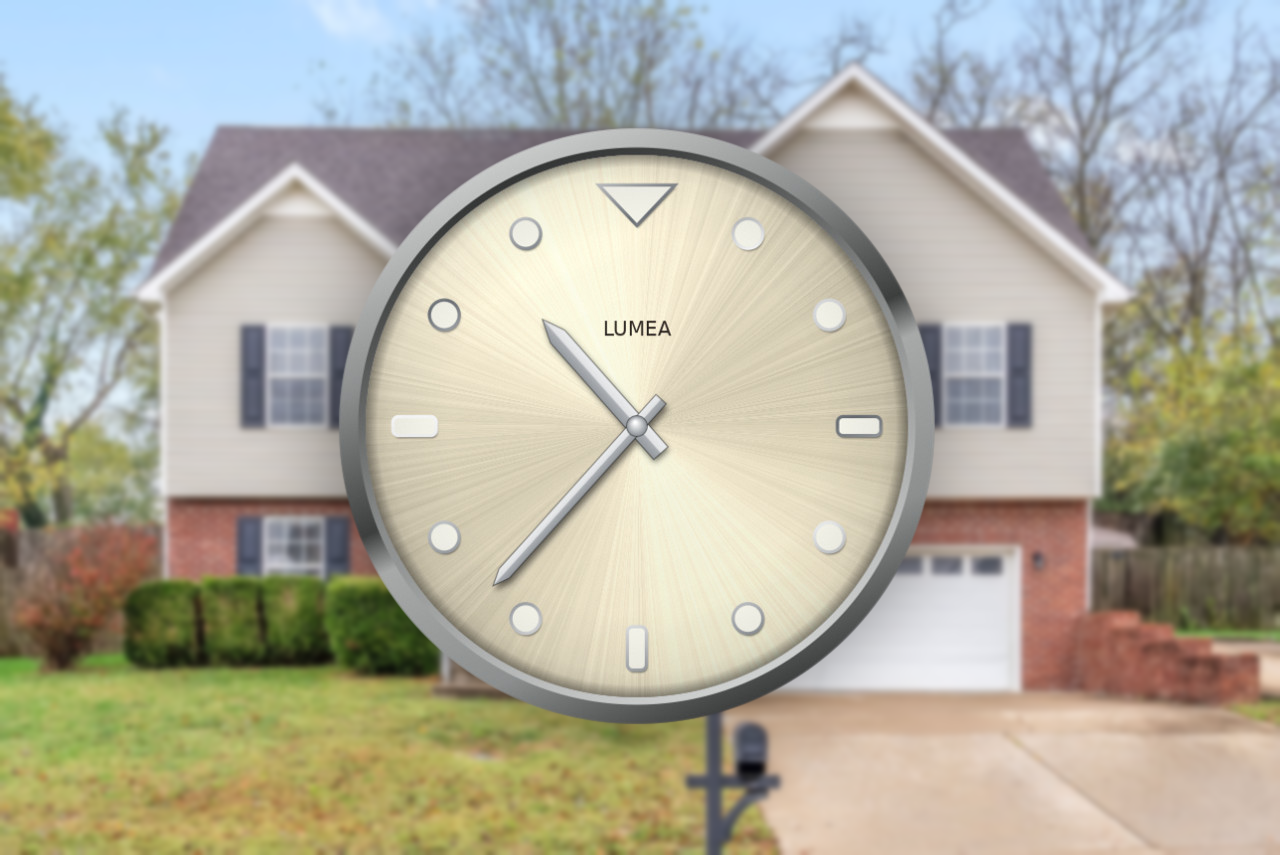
10:37
